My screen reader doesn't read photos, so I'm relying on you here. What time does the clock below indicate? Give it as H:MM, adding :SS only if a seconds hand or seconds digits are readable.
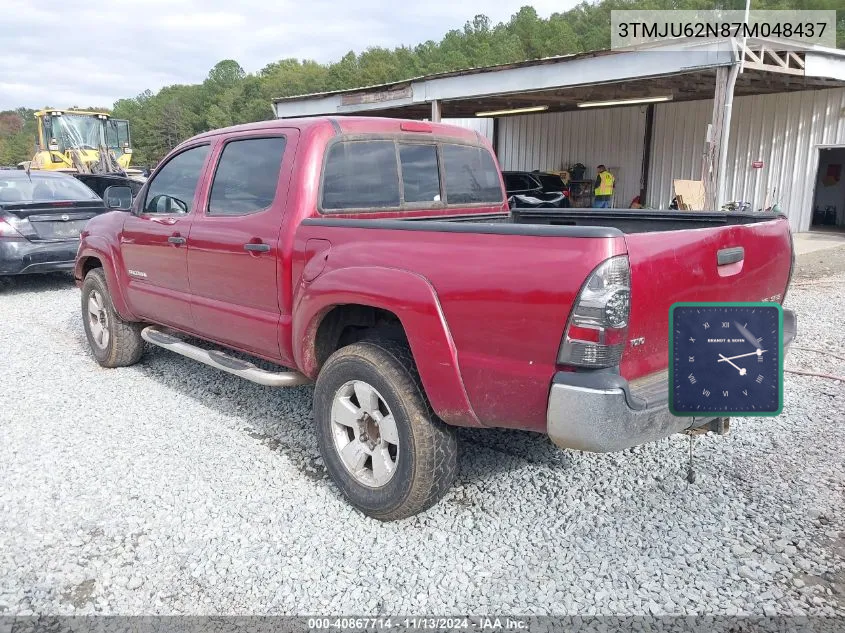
4:13
